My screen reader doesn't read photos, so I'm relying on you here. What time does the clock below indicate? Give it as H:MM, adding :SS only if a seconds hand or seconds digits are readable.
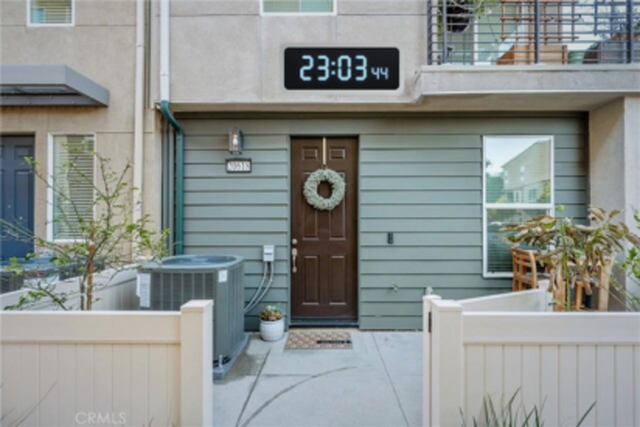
23:03:44
